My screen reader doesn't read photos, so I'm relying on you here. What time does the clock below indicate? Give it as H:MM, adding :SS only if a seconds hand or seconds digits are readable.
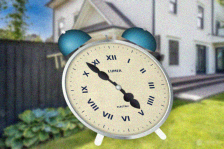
4:53
